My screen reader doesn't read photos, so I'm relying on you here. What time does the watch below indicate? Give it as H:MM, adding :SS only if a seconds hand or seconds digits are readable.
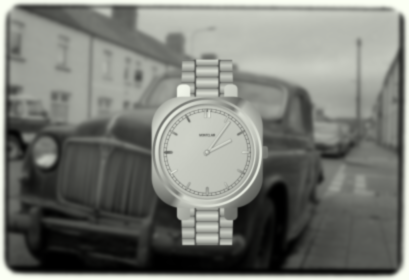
2:06
